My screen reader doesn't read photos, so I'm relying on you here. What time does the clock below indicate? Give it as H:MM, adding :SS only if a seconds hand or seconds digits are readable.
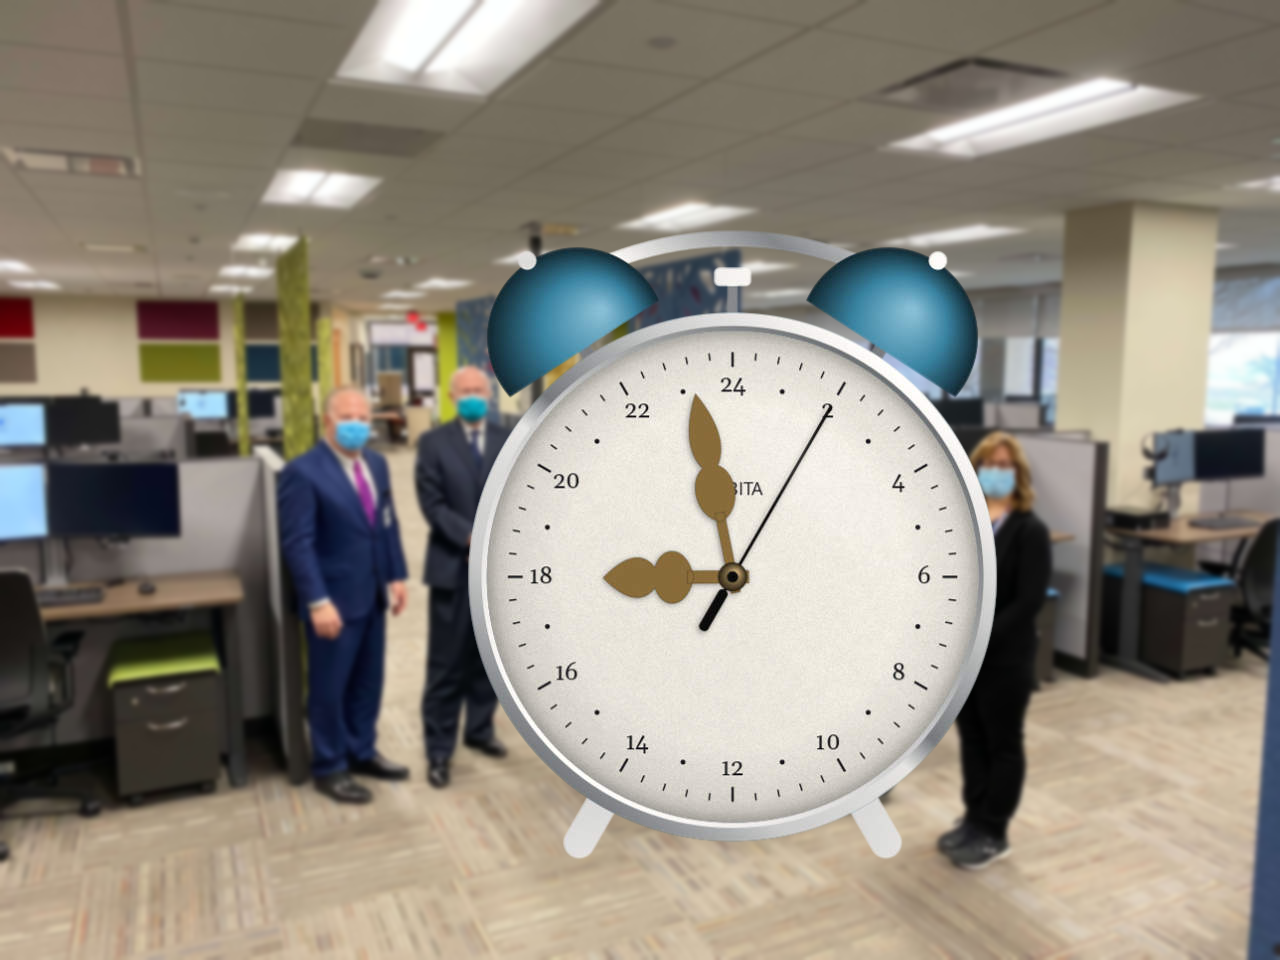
17:58:05
